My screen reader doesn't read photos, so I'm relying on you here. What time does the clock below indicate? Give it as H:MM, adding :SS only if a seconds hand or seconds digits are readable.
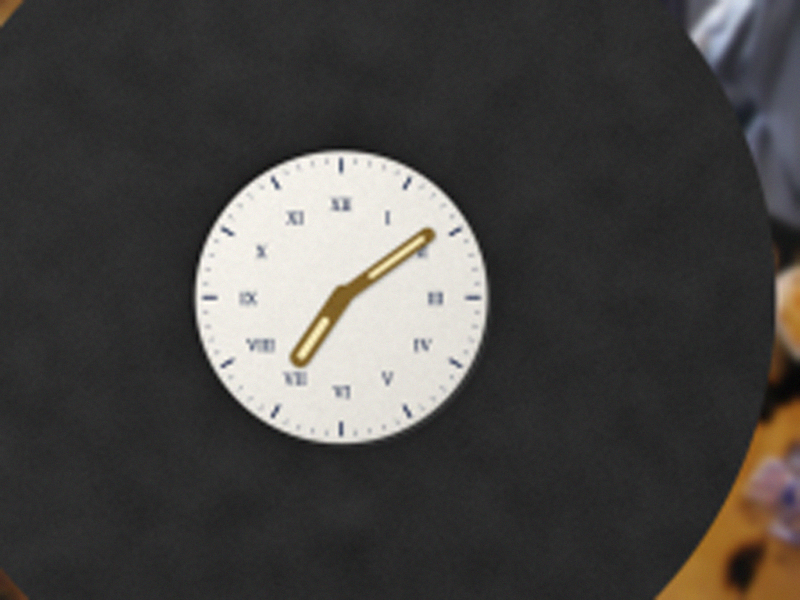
7:09
